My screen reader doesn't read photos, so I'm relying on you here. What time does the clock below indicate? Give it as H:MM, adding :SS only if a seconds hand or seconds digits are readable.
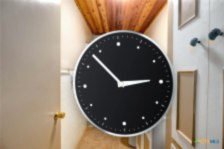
2:53
